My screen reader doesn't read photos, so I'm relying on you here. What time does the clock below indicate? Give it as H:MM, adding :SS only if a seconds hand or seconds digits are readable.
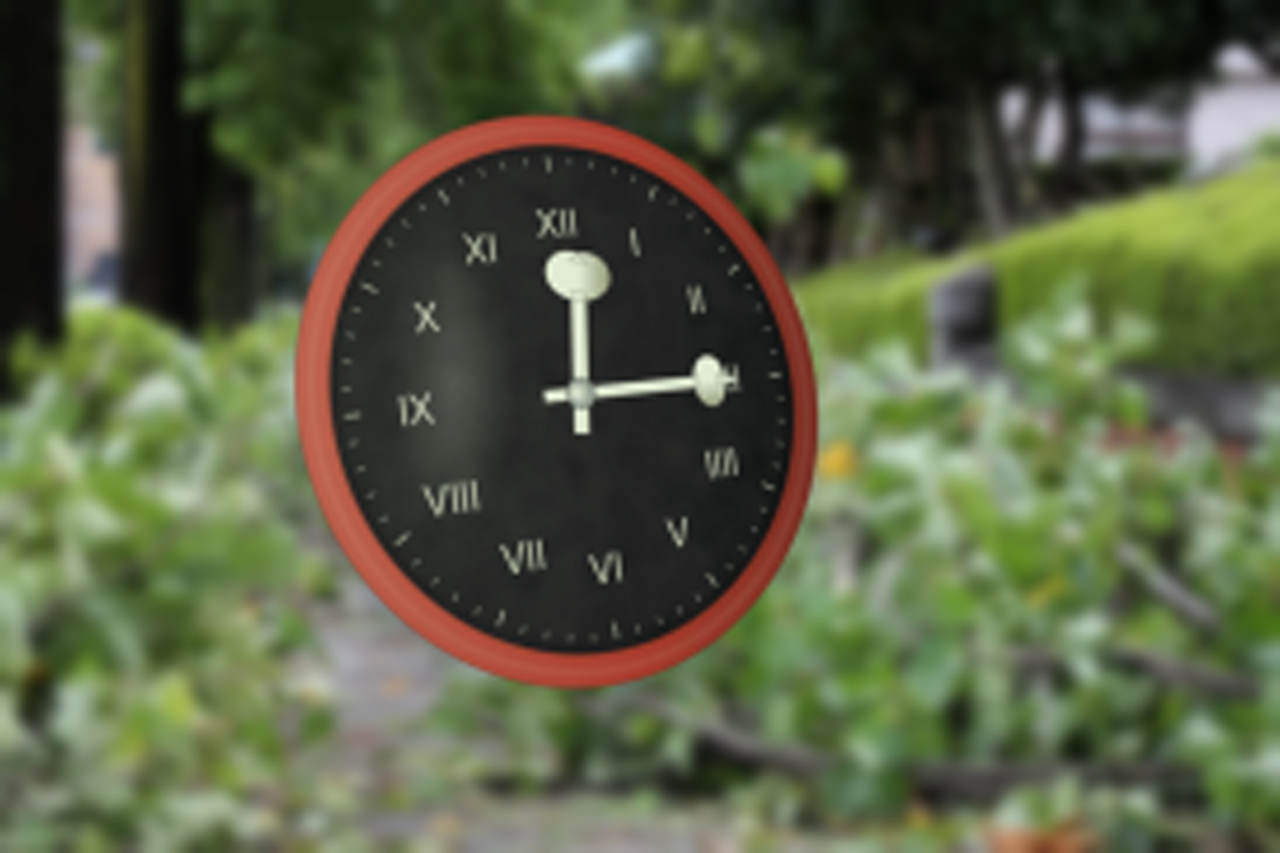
12:15
